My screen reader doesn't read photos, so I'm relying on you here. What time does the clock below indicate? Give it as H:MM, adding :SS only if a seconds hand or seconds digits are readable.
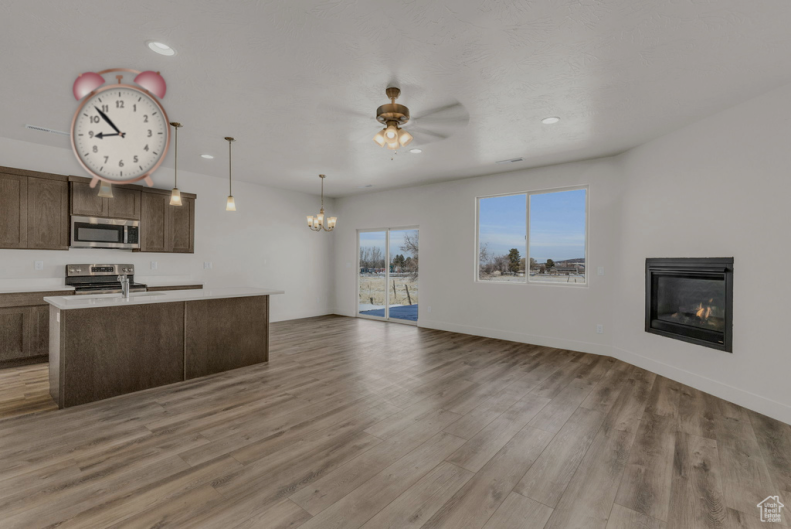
8:53
